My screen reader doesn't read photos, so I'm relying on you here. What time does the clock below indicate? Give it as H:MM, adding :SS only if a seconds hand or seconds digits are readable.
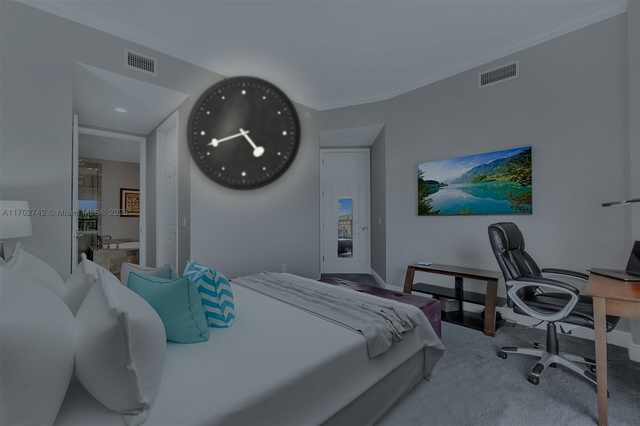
4:42
